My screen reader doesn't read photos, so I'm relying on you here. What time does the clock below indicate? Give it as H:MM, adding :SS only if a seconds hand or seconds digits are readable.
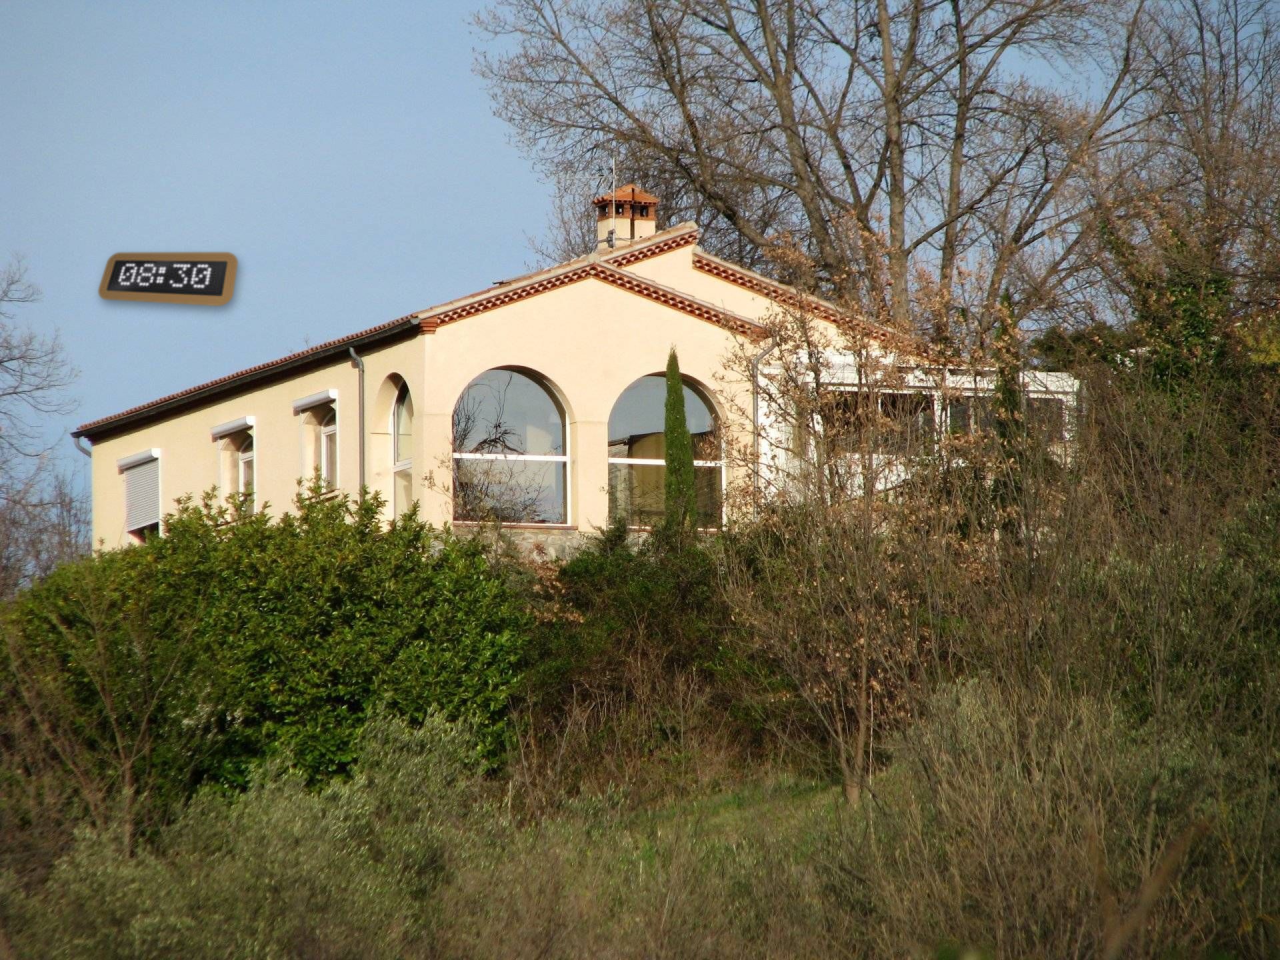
8:30
